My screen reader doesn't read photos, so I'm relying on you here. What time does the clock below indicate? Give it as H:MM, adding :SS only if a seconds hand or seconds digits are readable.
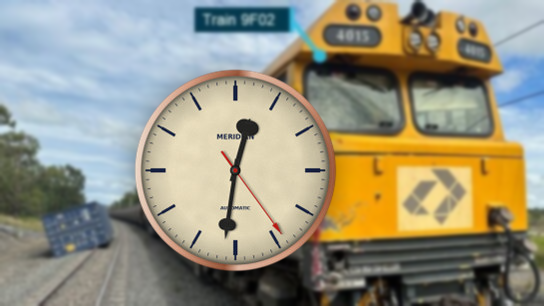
12:31:24
